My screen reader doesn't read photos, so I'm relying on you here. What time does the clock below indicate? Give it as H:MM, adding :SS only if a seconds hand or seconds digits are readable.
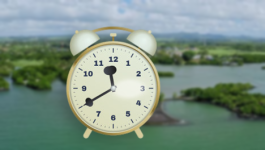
11:40
